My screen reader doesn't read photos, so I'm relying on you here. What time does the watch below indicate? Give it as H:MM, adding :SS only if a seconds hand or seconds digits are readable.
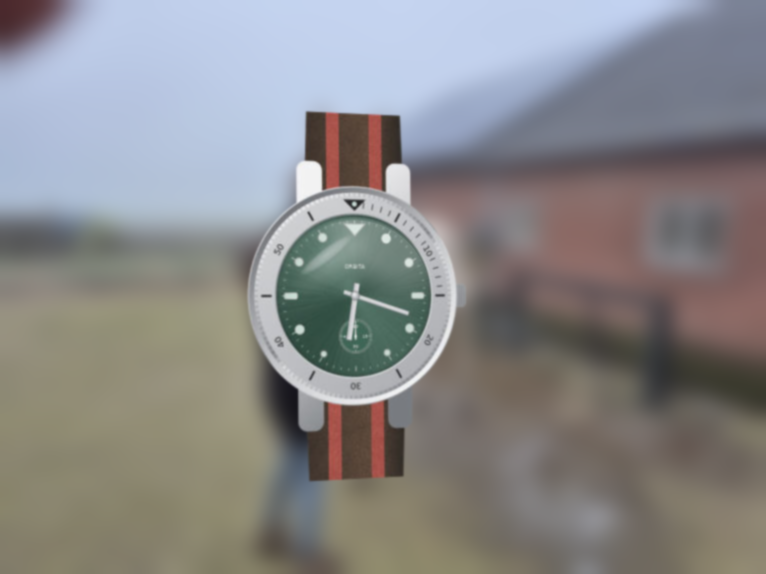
6:18
